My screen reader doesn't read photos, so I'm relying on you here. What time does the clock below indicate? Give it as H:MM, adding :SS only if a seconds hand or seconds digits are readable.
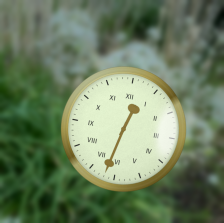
12:32
